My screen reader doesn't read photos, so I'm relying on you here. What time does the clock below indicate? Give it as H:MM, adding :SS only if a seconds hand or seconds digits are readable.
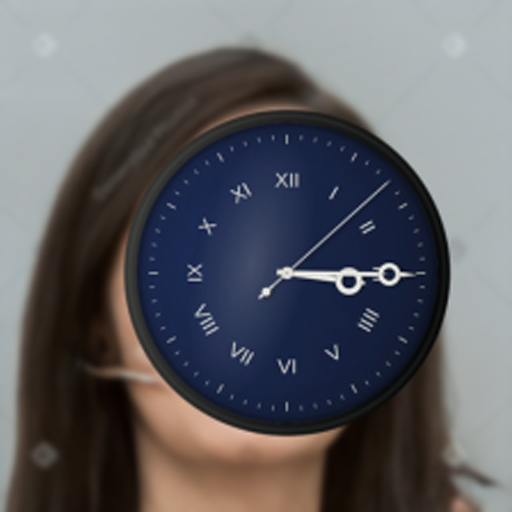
3:15:08
